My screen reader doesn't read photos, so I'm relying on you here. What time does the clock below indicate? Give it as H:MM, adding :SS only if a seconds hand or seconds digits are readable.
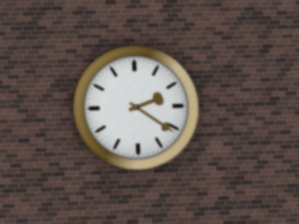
2:21
